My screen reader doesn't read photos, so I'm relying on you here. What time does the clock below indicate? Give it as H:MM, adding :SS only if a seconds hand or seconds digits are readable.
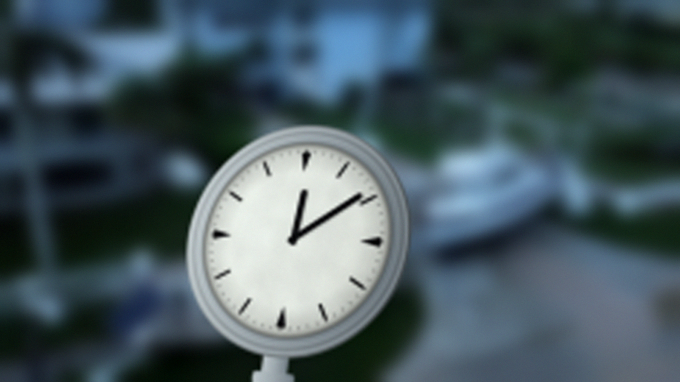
12:09
